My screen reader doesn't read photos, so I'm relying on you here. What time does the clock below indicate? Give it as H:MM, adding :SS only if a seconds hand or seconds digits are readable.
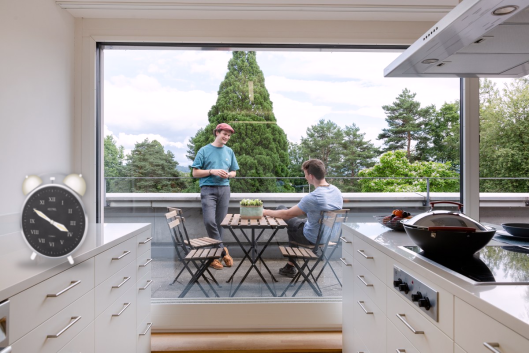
3:50
